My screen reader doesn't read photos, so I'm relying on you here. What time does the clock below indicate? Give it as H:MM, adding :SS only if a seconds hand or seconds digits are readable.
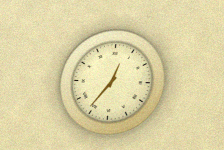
12:36
